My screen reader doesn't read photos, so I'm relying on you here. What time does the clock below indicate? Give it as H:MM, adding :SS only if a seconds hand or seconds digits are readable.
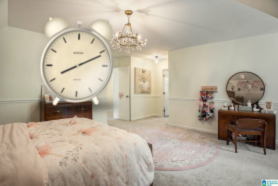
8:11
